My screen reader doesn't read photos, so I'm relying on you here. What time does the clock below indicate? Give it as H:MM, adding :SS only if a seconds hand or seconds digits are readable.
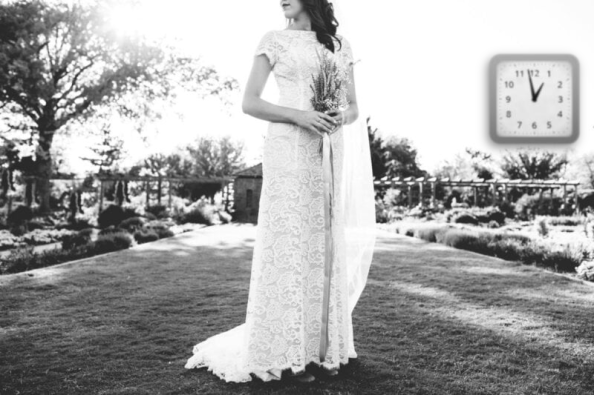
12:58
